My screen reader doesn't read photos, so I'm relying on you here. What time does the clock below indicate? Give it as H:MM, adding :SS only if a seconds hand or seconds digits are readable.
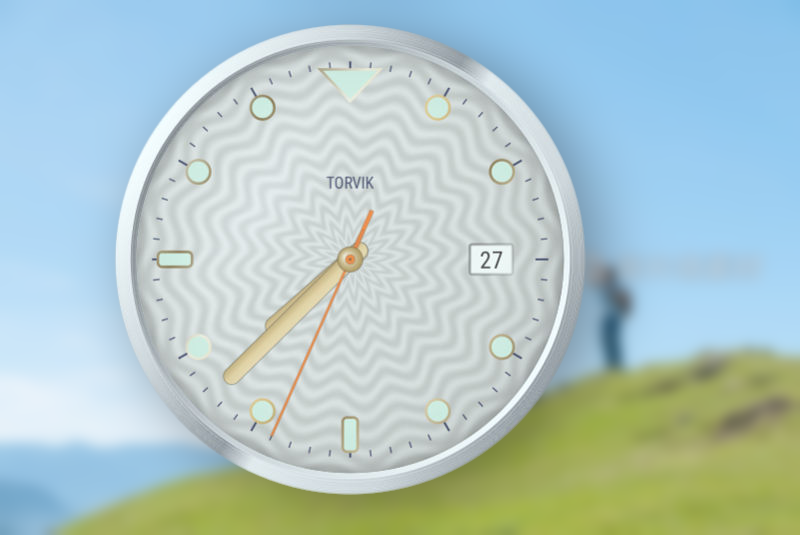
7:37:34
